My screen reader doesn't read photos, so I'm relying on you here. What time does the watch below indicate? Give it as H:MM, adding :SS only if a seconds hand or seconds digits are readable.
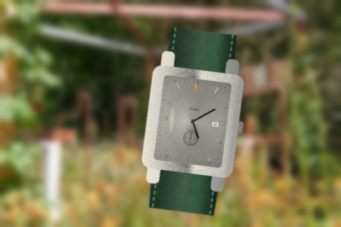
5:09
